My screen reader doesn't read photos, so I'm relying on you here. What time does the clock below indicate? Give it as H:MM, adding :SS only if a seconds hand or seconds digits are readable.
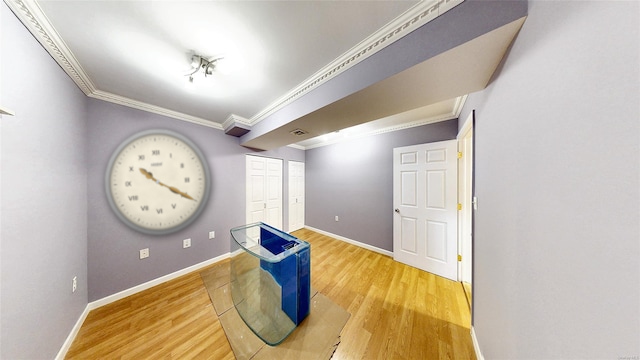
10:20
